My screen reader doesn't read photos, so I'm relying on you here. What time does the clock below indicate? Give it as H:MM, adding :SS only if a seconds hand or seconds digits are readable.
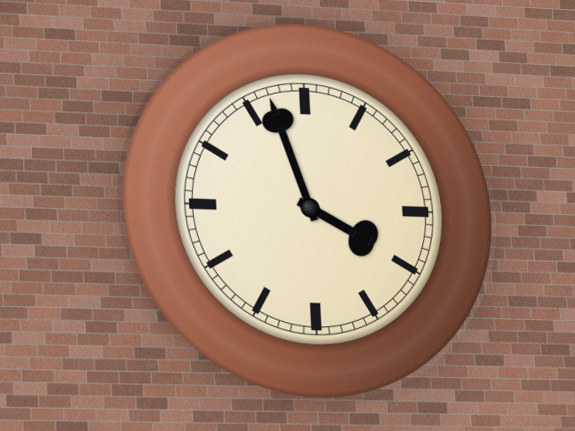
3:57
